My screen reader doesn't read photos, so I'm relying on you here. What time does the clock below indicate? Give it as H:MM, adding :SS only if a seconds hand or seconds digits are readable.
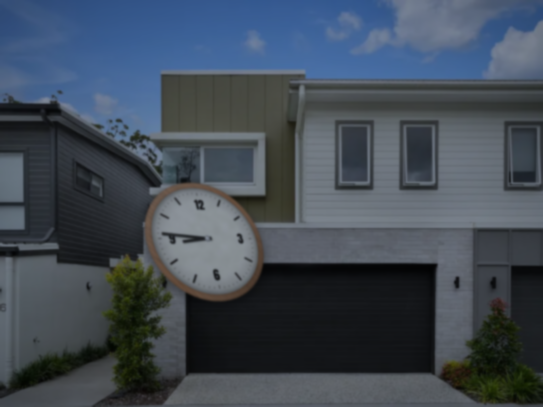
8:46
